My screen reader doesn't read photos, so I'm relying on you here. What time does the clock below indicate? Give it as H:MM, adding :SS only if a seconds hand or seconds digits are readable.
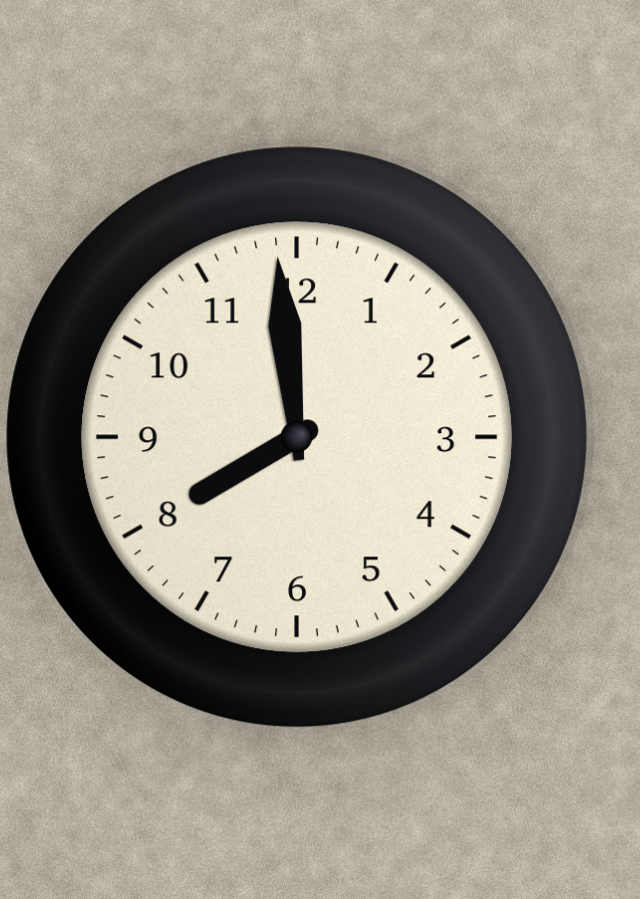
7:59
